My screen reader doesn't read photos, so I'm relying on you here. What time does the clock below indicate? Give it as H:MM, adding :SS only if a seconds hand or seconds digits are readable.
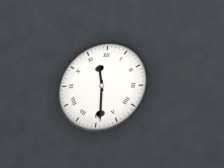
11:29
